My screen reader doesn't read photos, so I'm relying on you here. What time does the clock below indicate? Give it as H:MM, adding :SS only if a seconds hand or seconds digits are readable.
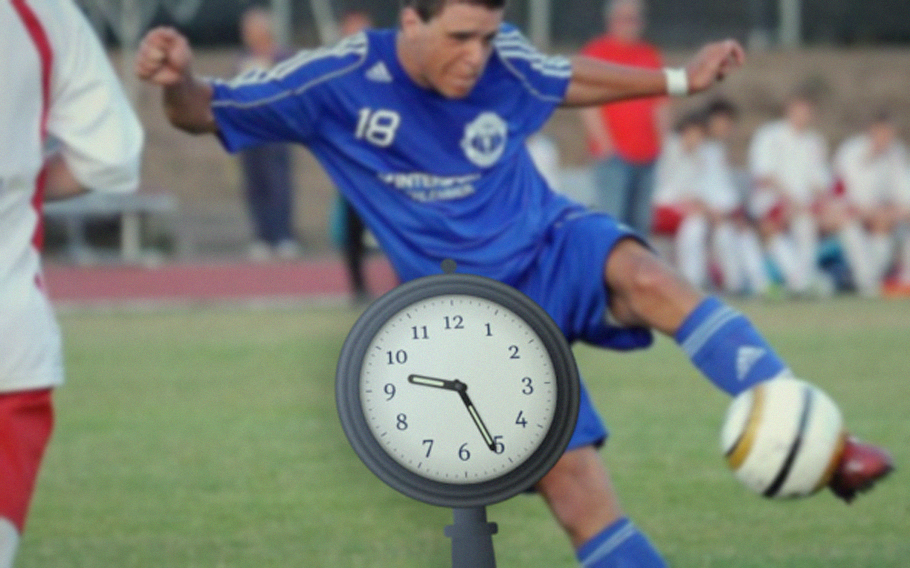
9:26
